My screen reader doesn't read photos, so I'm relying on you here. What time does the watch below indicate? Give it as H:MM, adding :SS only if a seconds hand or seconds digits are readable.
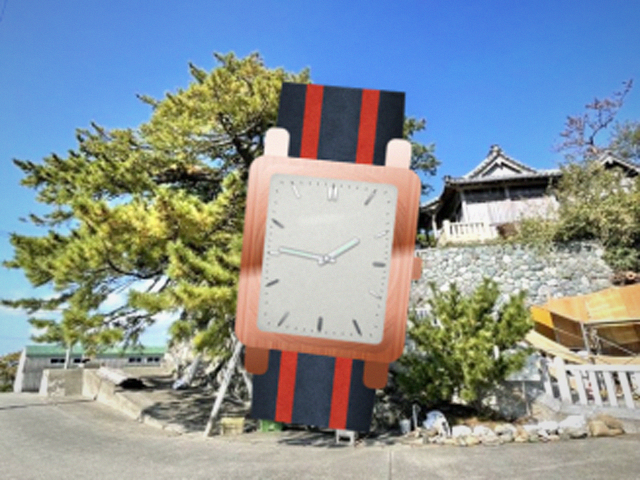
1:46
